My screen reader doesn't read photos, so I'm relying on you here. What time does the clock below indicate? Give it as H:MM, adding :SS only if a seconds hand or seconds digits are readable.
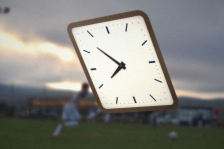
7:53
